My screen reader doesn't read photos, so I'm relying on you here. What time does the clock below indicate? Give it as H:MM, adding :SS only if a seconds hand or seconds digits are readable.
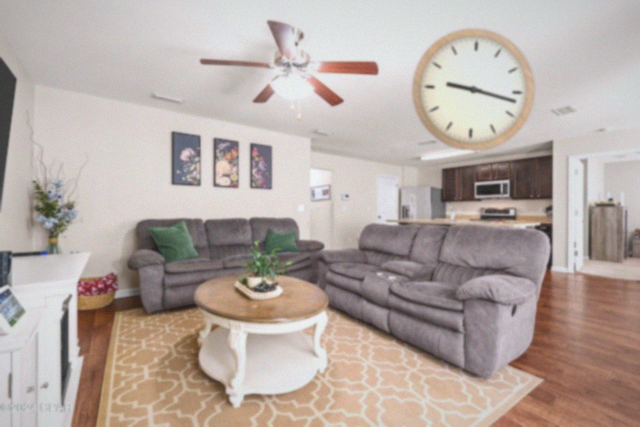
9:17
